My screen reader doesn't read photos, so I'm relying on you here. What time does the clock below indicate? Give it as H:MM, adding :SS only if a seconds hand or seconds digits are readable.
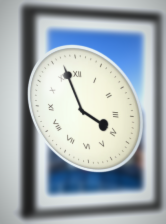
3:57
